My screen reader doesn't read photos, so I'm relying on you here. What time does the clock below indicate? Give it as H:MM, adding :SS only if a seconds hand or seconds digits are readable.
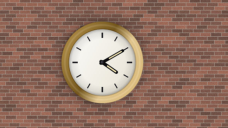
4:10
